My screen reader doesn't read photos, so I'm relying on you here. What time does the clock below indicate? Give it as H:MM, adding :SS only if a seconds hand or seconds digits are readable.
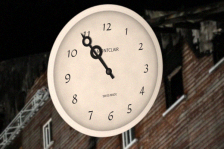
10:54
